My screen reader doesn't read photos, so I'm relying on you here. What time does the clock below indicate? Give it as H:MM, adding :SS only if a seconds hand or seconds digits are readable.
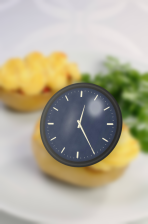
12:25
